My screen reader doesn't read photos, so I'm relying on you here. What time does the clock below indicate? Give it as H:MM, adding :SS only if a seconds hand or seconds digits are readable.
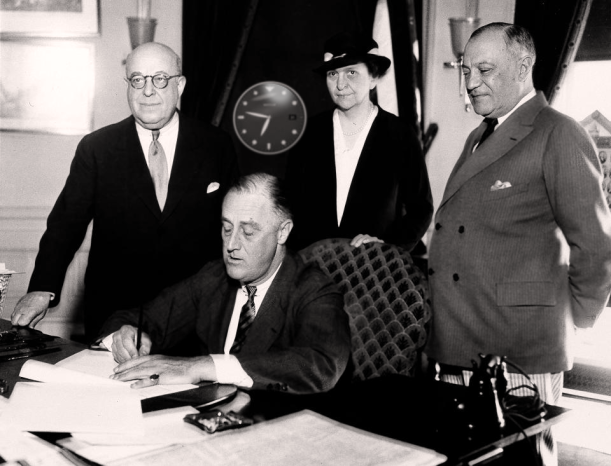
6:47
